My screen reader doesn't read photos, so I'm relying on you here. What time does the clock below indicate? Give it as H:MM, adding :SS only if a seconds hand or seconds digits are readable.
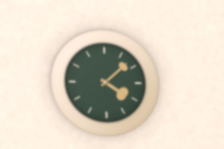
4:08
